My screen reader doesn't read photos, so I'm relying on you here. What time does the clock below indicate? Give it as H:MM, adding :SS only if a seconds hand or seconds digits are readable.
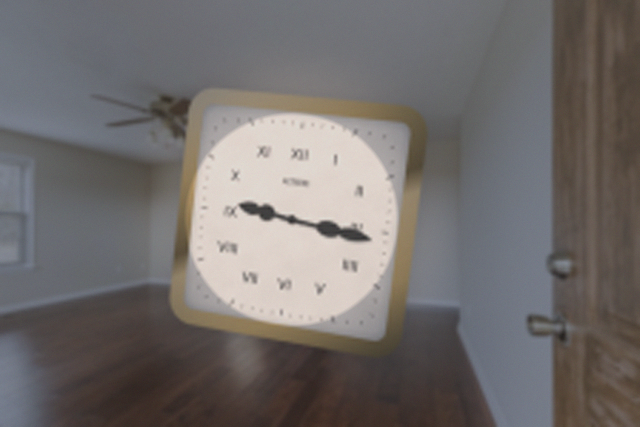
9:16
